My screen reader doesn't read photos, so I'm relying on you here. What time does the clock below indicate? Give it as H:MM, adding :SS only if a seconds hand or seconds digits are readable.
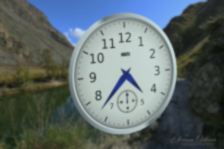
4:37
